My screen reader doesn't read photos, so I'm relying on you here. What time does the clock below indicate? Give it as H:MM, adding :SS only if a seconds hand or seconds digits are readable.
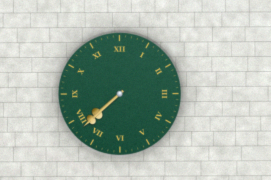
7:38
